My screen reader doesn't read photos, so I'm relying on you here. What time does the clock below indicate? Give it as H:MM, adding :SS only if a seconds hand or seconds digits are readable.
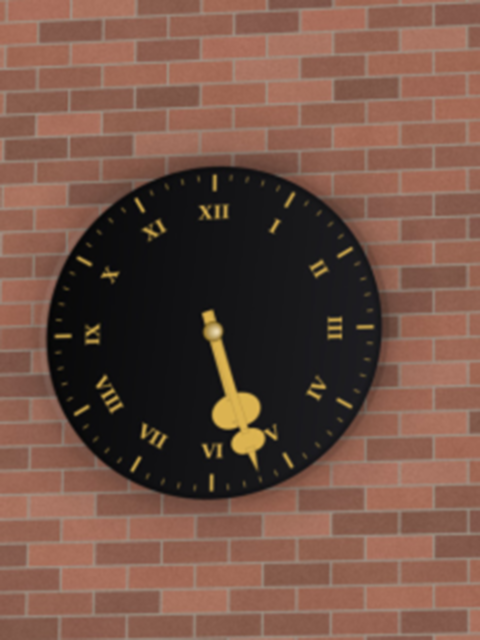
5:27
